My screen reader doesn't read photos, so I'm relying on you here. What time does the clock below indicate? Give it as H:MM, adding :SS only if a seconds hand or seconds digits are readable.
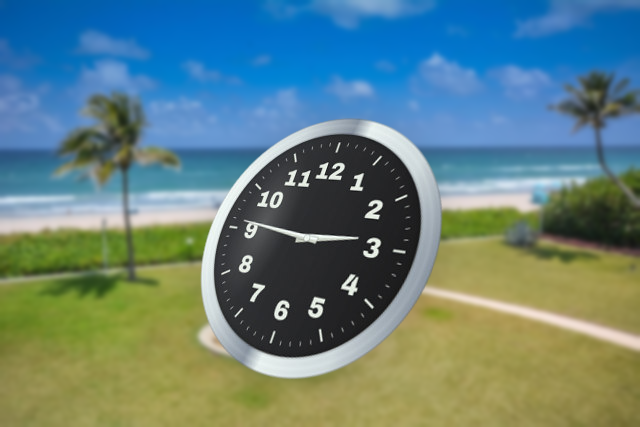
2:46
